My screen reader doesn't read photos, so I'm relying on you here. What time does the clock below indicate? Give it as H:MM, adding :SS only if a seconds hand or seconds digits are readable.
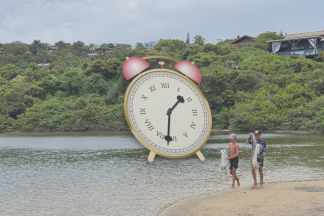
1:32
